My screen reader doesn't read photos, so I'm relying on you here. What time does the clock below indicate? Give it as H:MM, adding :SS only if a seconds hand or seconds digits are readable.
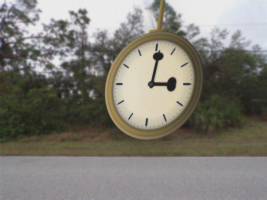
3:01
